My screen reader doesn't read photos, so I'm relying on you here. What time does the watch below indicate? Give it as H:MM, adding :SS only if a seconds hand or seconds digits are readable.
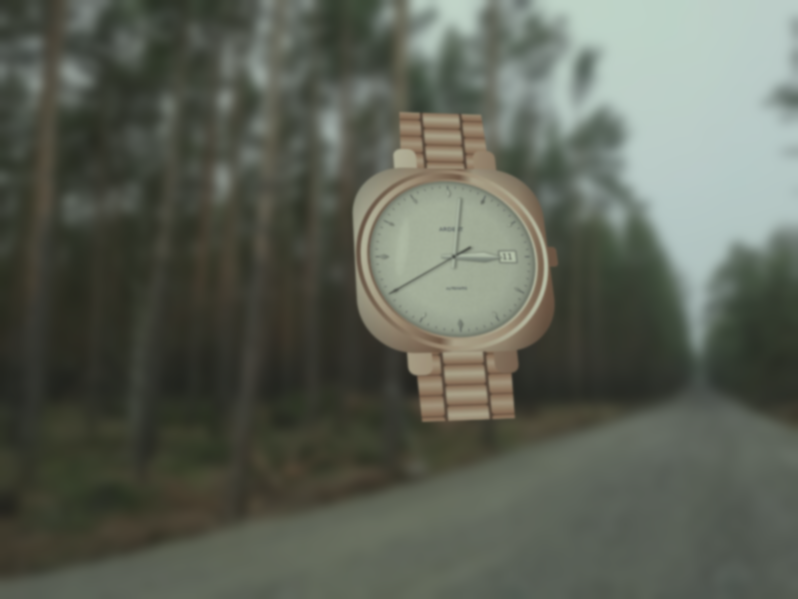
3:01:40
